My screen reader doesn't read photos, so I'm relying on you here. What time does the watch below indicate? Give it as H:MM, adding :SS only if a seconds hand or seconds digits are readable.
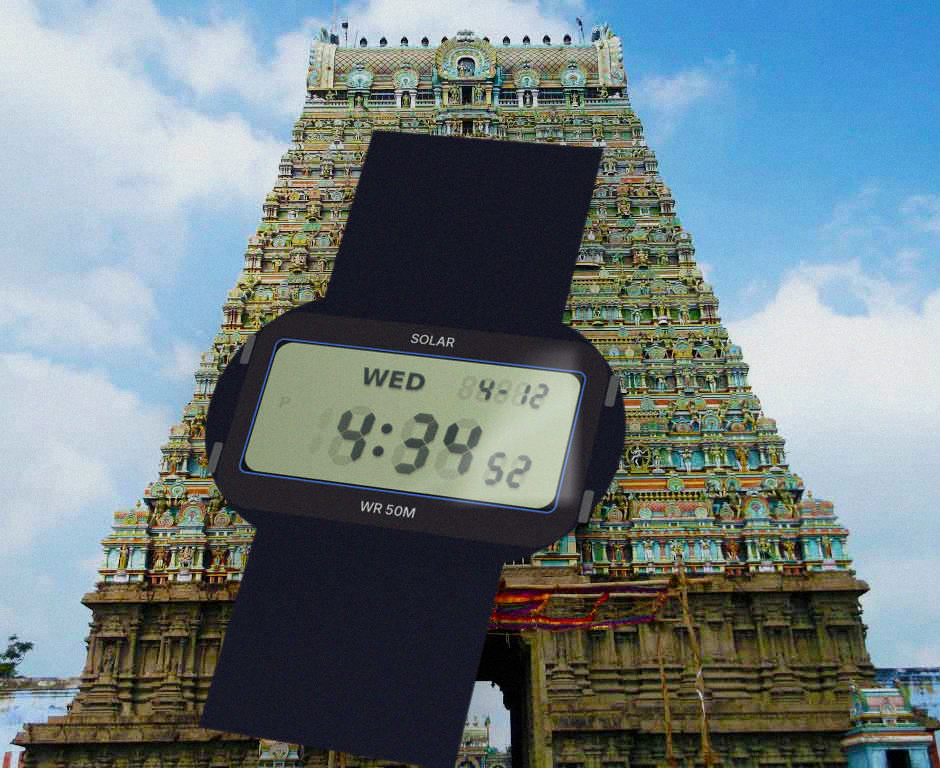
4:34:52
